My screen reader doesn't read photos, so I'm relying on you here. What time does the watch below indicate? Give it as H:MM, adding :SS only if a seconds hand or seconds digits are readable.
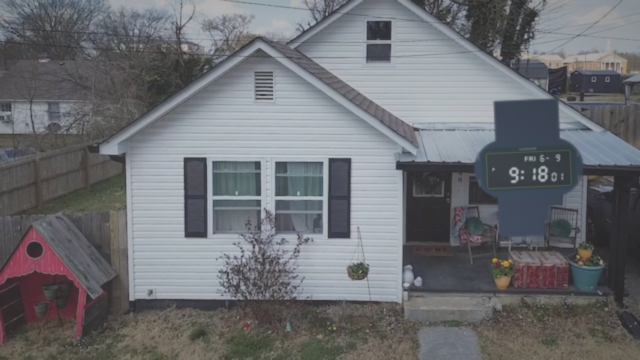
9:18
